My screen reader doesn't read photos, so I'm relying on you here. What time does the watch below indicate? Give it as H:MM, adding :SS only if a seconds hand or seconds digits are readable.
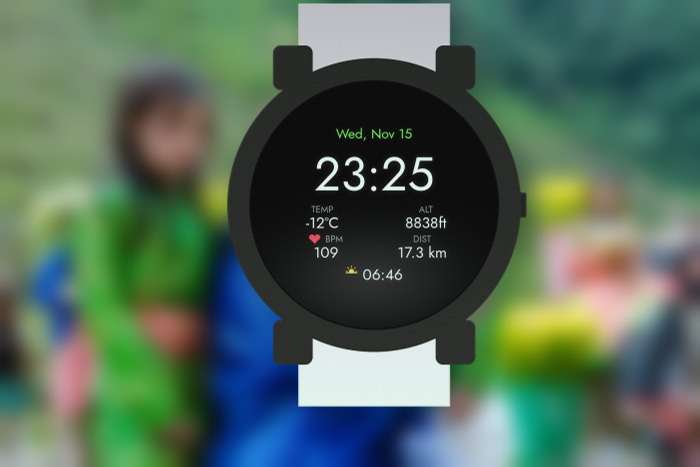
23:25
